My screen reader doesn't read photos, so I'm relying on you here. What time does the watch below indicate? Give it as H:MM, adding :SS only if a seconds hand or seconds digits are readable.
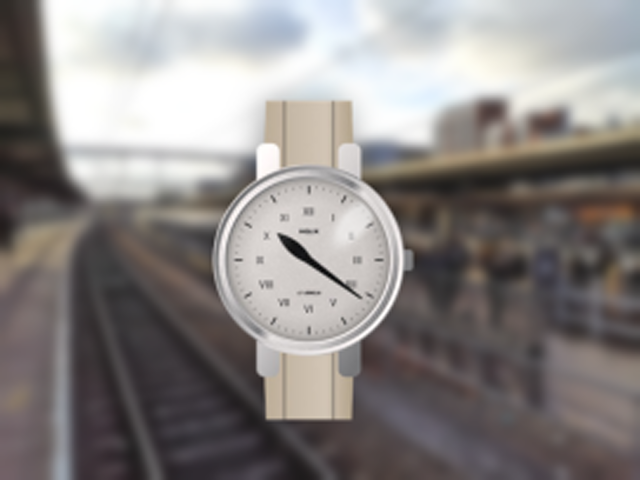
10:21
